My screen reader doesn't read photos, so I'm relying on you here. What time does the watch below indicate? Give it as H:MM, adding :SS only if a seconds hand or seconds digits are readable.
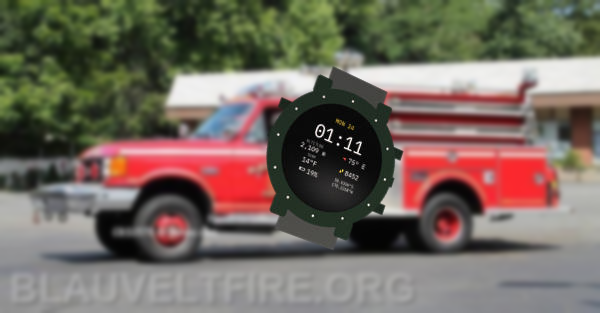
1:11
